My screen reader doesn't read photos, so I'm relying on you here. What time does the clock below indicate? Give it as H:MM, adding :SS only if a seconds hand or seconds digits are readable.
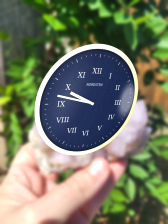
9:47
